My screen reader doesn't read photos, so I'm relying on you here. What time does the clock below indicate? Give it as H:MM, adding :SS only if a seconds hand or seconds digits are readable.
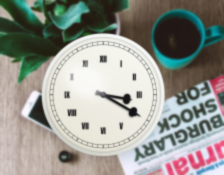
3:20
